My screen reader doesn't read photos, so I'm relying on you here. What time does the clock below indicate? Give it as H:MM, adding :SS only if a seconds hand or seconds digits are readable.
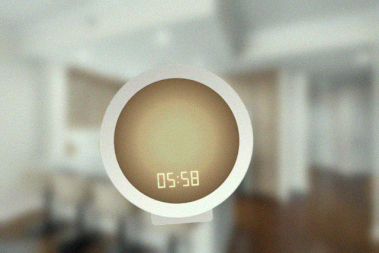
5:58
